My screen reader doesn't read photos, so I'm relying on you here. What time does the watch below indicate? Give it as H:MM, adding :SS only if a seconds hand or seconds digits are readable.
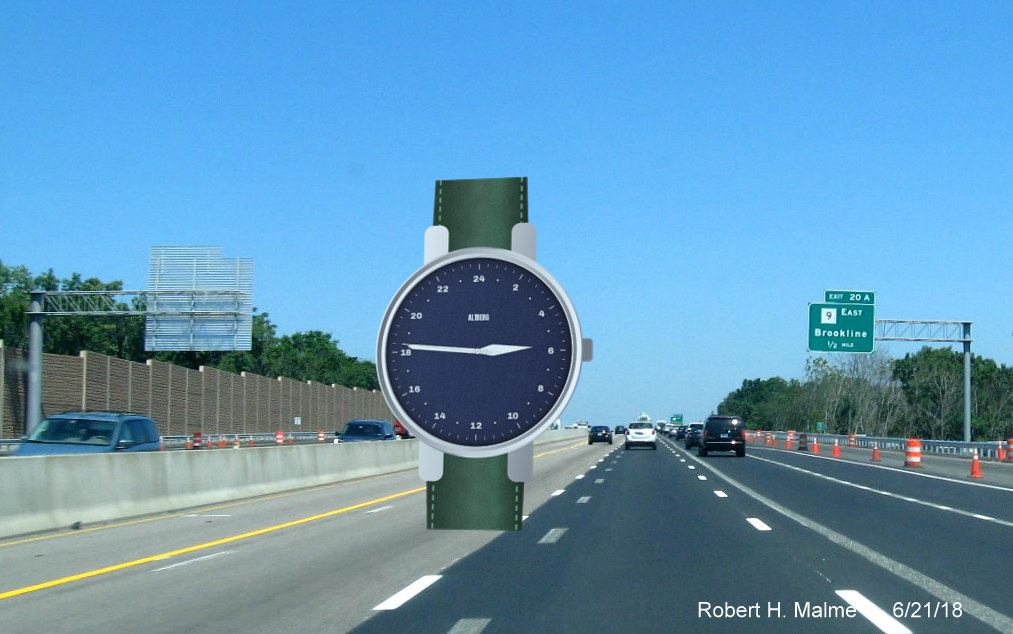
5:45:46
